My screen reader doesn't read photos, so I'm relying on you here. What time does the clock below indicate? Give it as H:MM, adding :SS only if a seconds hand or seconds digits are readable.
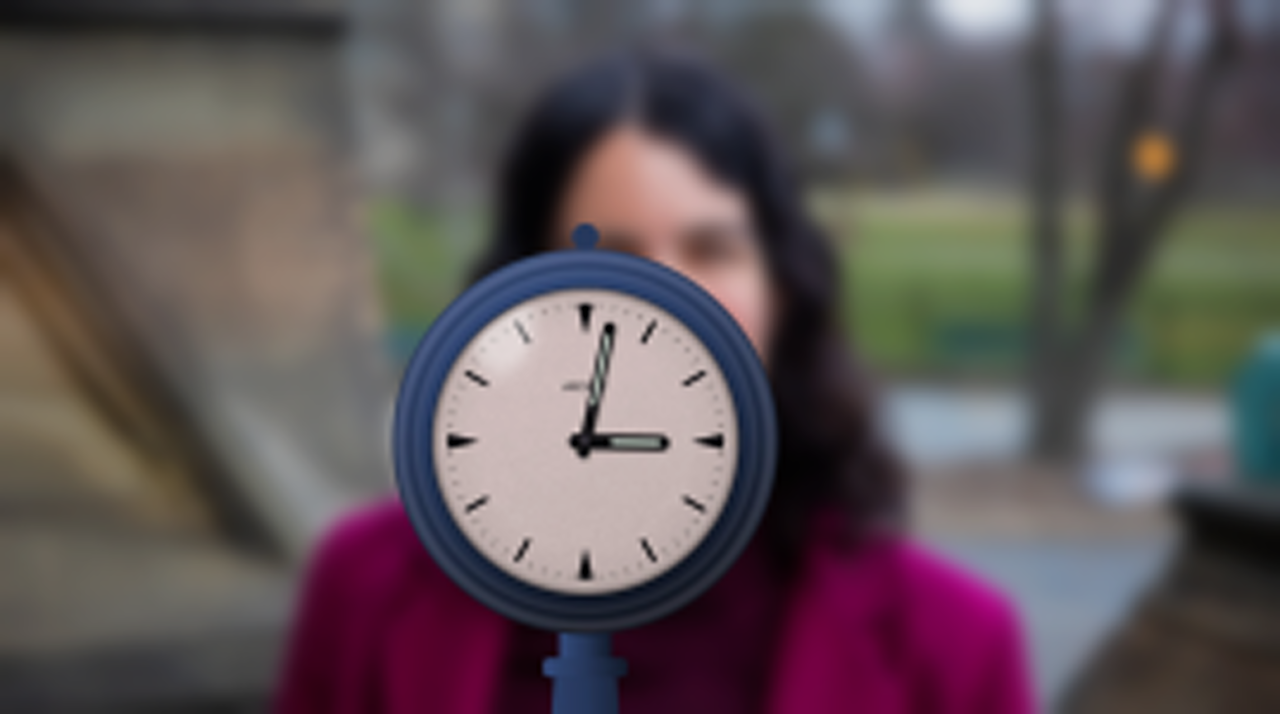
3:02
